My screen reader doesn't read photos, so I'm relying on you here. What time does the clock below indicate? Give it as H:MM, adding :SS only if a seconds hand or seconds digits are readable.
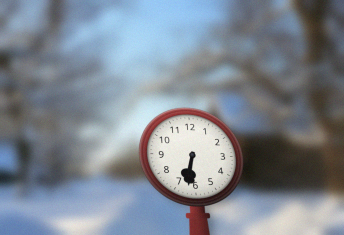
6:32
